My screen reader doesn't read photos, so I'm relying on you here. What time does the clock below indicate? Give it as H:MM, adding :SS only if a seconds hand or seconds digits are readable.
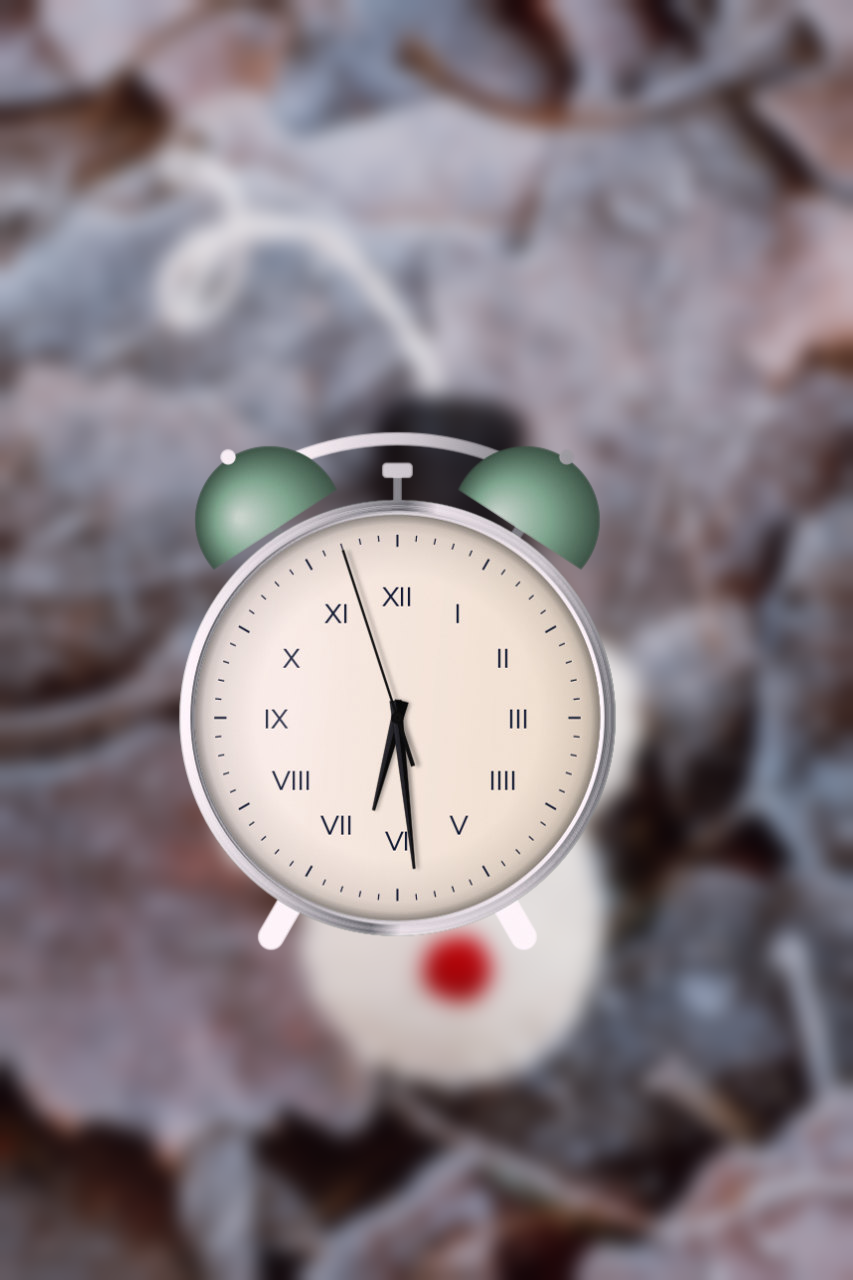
6:28:57
